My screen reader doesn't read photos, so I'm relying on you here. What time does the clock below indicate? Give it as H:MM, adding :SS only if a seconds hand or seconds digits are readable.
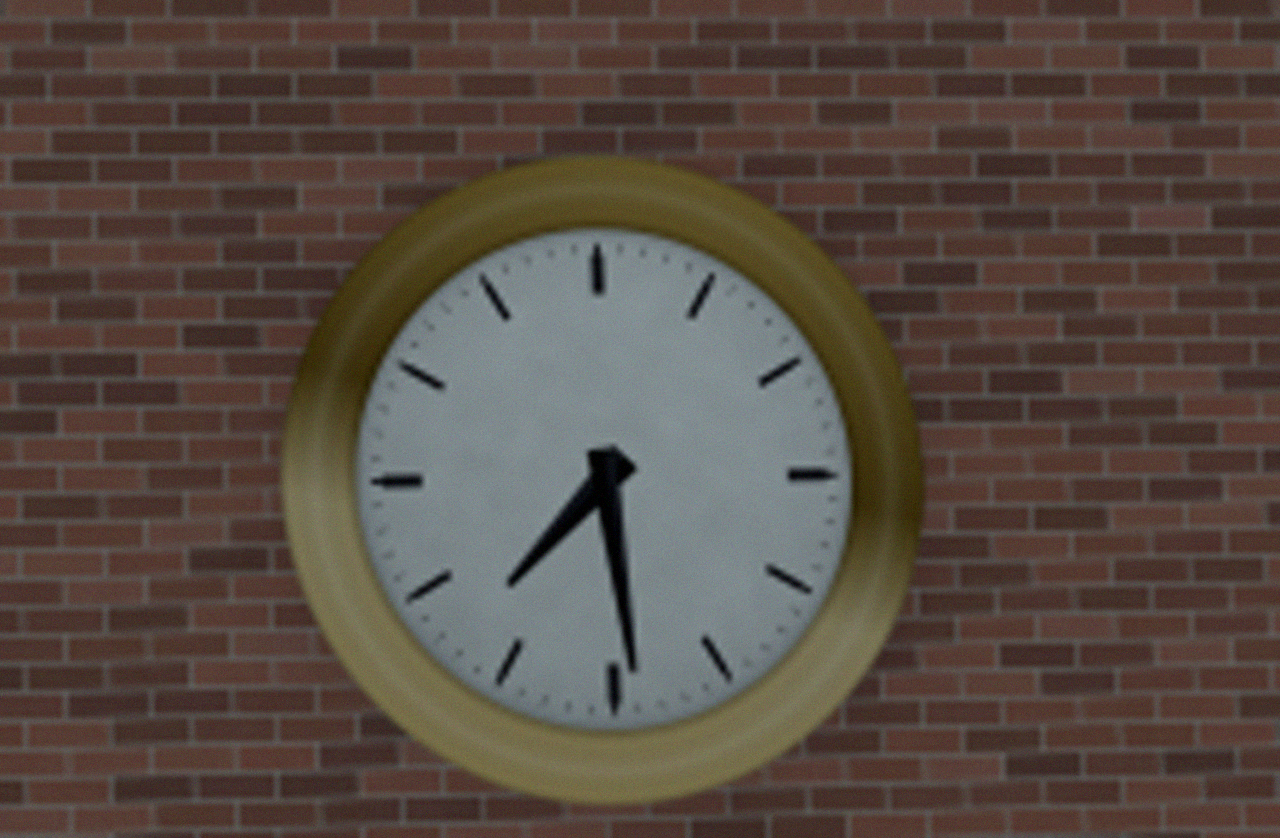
7:29
